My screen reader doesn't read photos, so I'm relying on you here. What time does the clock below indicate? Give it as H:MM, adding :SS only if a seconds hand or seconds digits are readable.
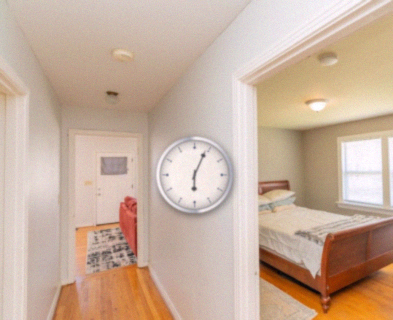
6:04
